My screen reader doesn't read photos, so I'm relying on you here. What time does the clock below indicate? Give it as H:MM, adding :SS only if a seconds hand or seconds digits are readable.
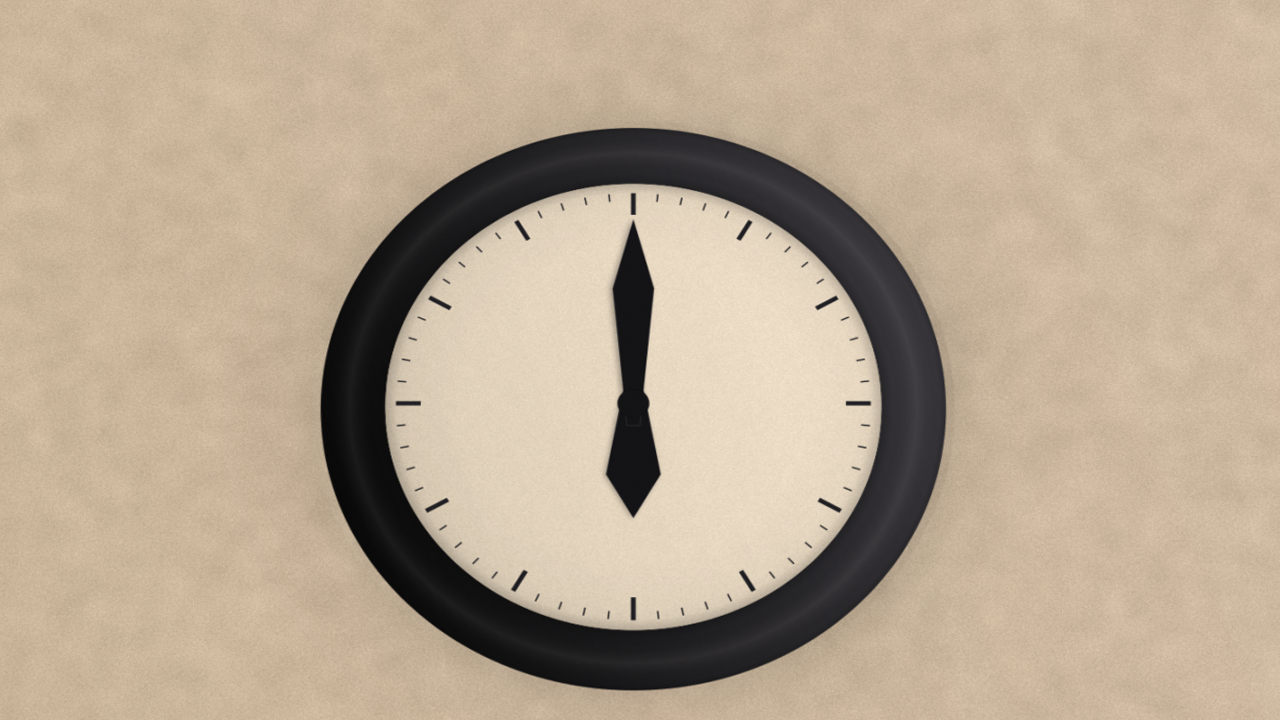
6:00
